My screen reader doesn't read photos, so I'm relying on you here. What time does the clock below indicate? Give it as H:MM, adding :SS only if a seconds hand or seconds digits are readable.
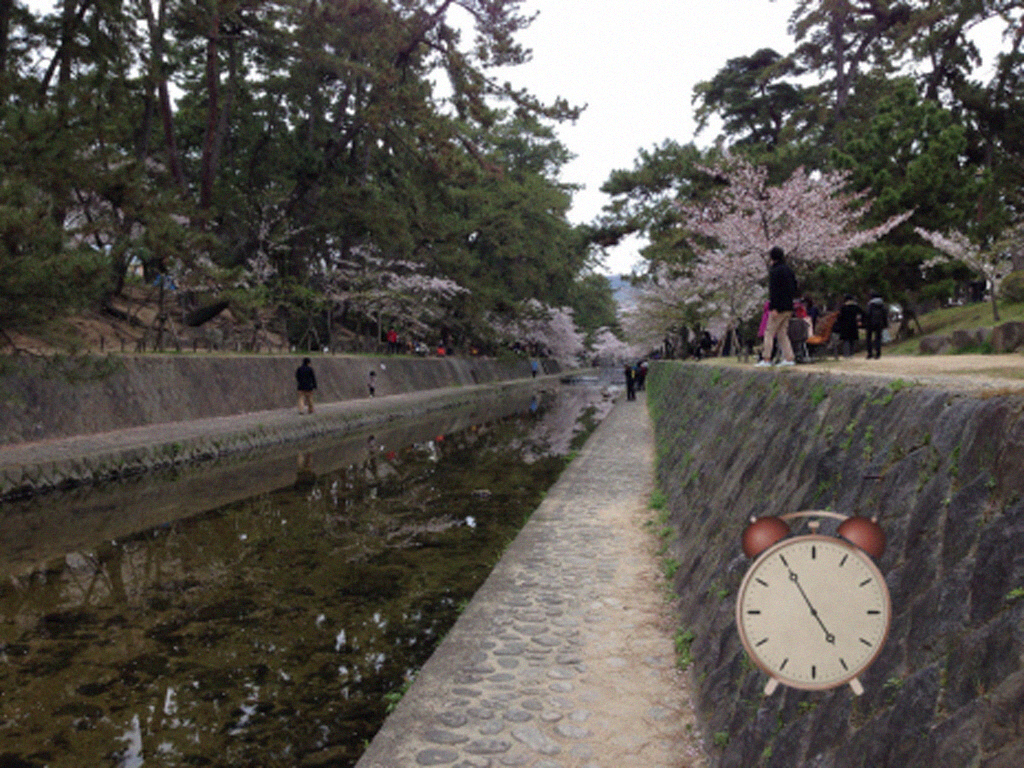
4:55
